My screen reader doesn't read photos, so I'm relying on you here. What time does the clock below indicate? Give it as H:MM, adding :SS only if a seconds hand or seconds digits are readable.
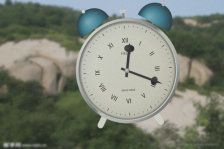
12:19
